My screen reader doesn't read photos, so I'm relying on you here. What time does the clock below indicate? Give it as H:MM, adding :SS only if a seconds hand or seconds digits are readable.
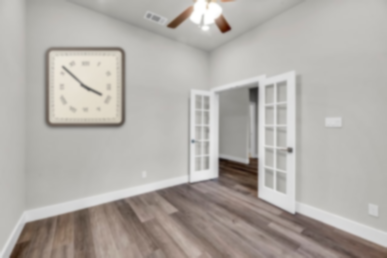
3:52
